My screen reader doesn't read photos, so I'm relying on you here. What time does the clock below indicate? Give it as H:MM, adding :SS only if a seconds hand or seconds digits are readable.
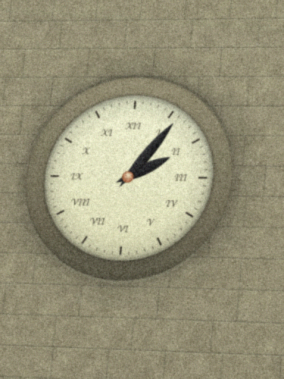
2:06
